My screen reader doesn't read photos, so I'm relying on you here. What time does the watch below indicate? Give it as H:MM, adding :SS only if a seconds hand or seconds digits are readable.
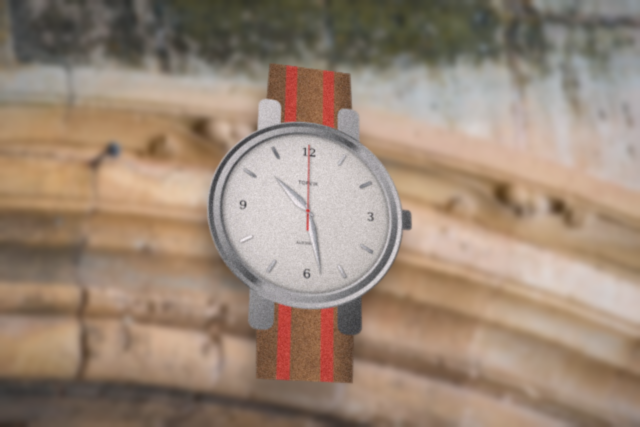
10:28:00
